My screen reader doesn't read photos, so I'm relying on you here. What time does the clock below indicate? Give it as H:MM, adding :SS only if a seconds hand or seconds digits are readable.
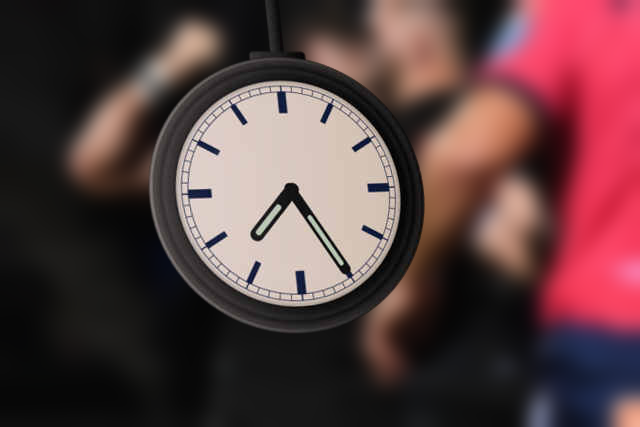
7:25
